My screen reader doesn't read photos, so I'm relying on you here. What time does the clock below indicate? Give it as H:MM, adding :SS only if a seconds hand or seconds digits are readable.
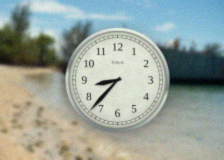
8:37
